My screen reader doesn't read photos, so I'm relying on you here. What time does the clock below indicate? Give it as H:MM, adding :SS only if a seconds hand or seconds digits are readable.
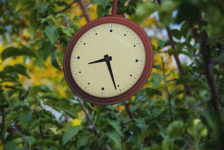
8:26
